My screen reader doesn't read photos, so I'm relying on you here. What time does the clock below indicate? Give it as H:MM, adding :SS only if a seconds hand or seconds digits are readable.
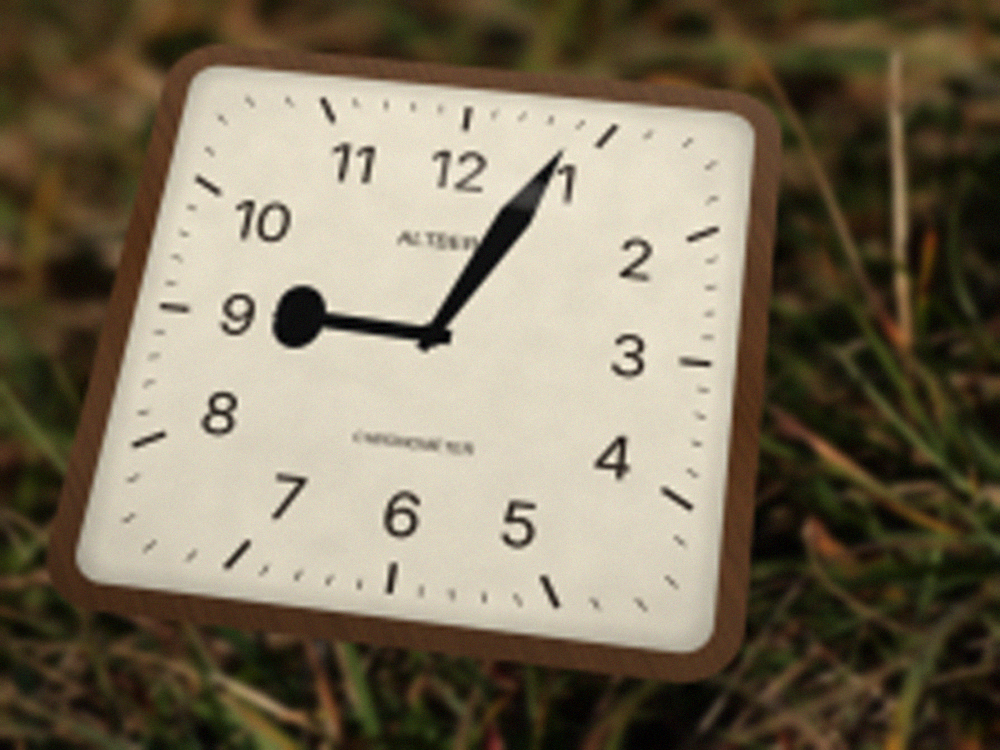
9:04
